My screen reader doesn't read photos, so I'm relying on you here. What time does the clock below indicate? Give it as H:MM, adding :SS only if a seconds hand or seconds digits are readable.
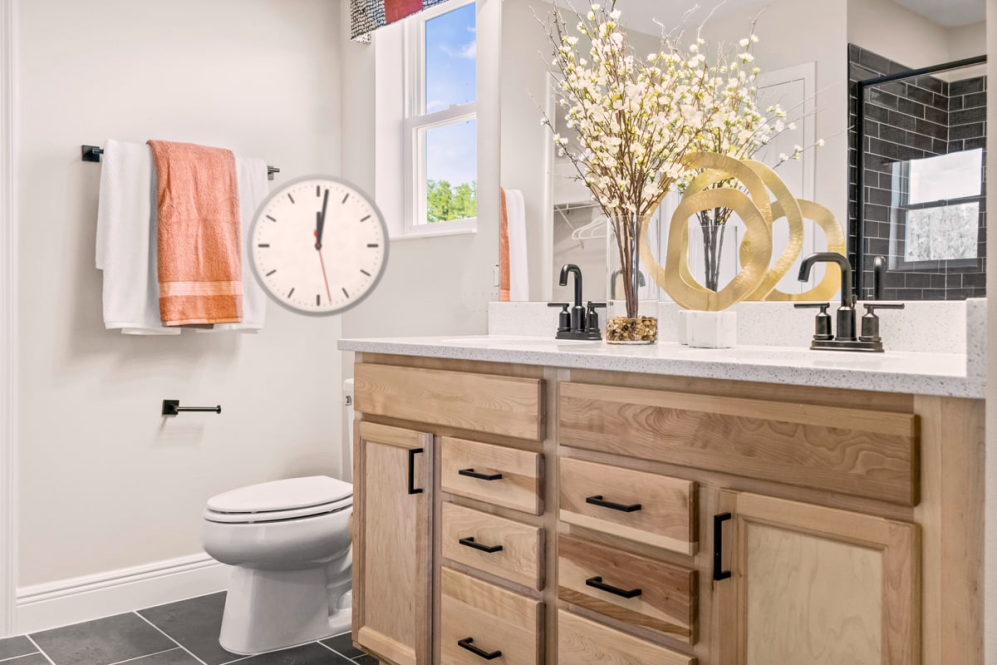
12:01:28
